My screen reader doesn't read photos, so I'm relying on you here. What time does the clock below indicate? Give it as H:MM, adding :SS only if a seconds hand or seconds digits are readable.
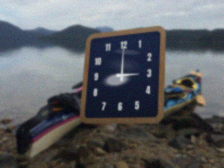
3:00
